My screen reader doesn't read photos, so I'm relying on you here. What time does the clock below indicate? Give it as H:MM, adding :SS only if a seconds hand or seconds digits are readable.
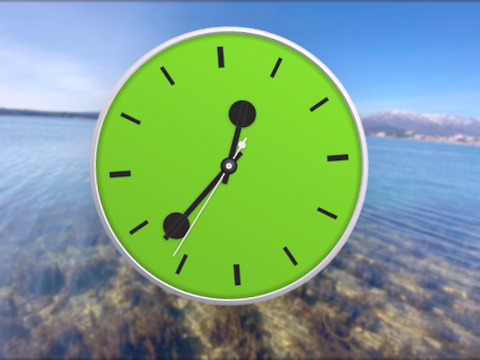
12:37:36
